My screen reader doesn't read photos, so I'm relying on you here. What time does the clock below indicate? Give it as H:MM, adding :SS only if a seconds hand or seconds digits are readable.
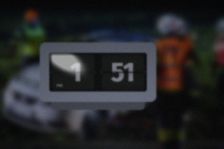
1:51
